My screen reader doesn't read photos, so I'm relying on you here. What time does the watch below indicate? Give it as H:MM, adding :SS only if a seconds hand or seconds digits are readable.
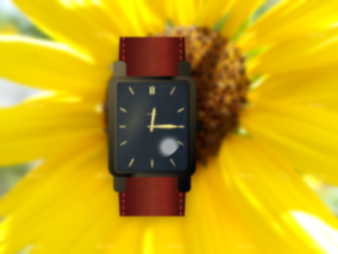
12:15
